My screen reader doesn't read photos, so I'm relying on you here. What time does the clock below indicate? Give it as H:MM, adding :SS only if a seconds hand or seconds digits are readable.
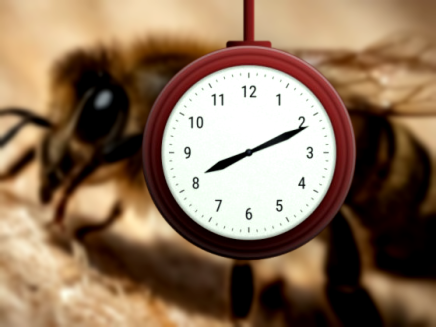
8:11
